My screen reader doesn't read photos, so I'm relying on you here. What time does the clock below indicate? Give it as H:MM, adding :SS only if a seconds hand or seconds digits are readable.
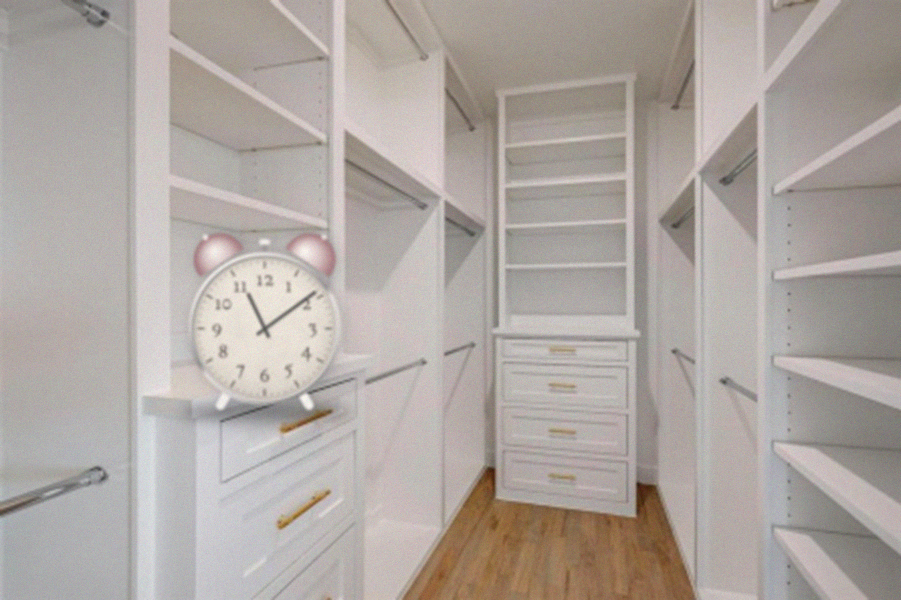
11:09
